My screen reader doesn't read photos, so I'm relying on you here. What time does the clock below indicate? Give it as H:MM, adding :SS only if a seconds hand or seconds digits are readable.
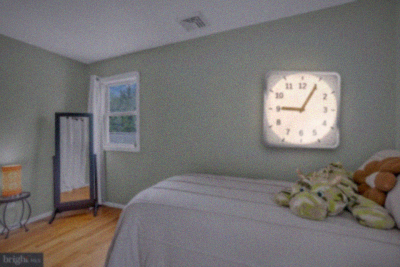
9:05
